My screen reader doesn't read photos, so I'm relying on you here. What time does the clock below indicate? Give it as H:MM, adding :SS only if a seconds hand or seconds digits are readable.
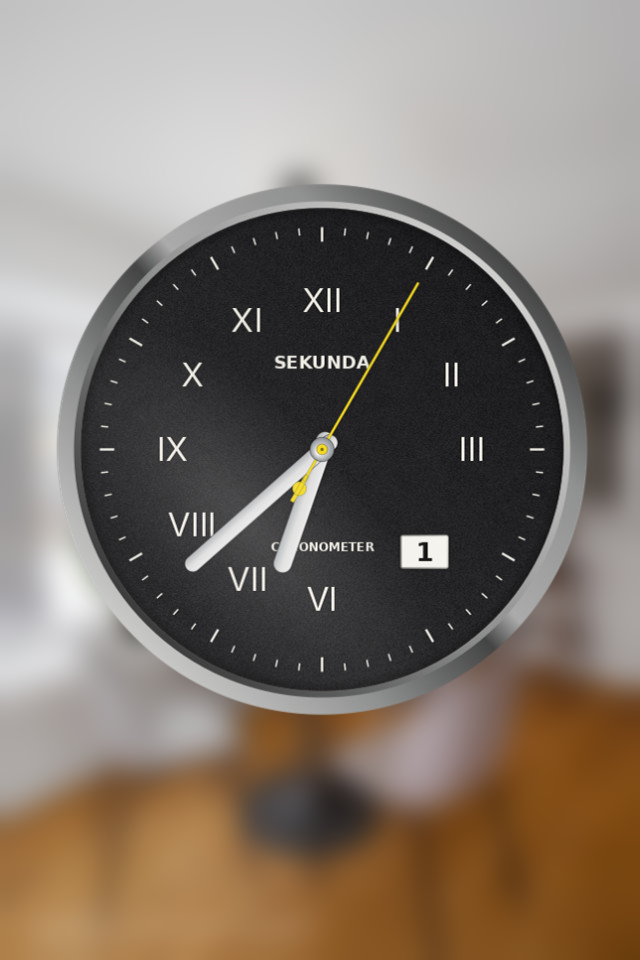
6:38:05
